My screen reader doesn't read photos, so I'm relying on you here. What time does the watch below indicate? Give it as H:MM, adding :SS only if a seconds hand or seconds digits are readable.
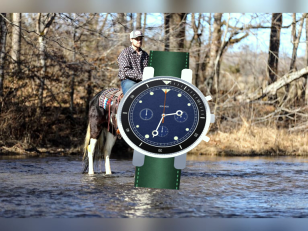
2:33
